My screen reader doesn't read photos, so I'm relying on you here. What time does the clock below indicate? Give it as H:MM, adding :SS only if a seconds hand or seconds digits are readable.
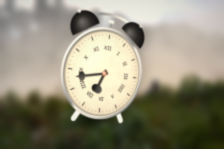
6:43
